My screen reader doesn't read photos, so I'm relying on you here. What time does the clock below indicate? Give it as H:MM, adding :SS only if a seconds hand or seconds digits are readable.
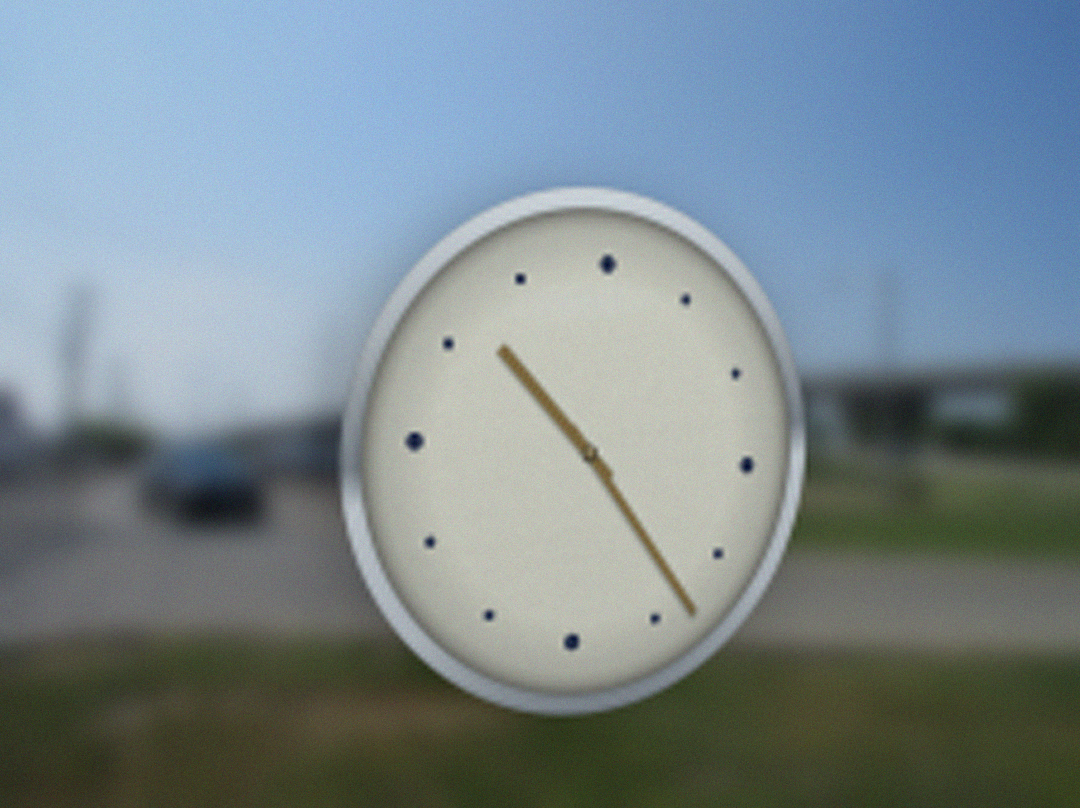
10:23
